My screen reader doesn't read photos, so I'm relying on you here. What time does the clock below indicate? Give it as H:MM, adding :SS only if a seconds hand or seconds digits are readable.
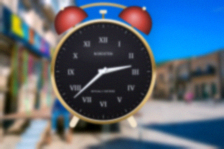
2:38
